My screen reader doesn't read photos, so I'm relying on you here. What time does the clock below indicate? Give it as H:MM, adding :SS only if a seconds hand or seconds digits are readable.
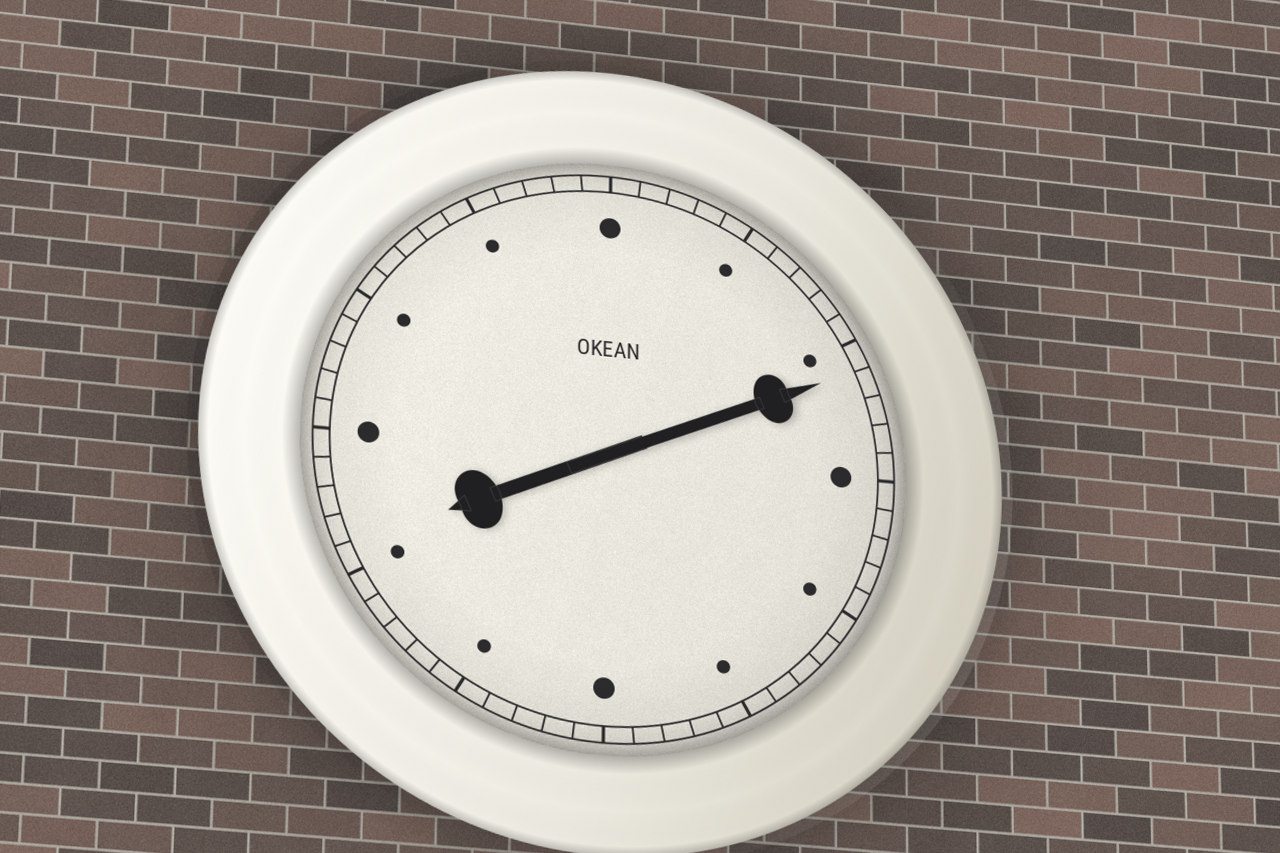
8:11
